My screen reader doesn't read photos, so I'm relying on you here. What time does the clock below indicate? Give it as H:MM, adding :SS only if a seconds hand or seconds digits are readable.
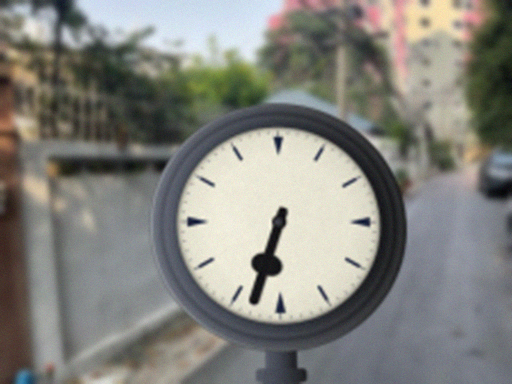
6:33
